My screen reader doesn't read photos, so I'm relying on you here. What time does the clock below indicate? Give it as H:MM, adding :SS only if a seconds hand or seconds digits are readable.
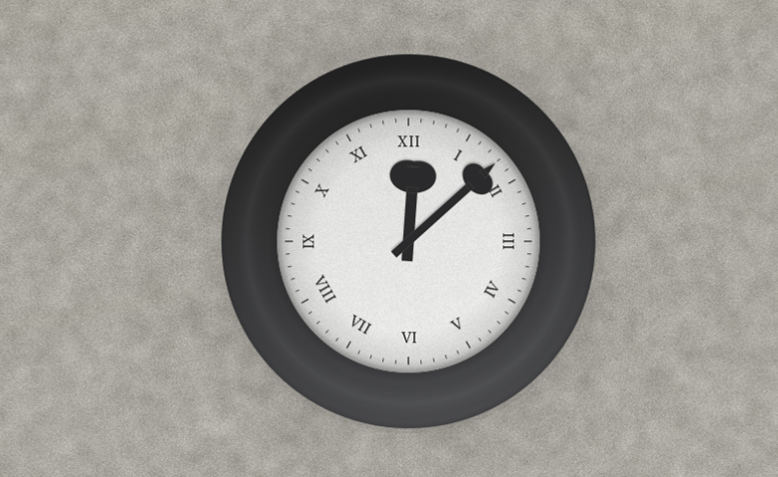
12:08
